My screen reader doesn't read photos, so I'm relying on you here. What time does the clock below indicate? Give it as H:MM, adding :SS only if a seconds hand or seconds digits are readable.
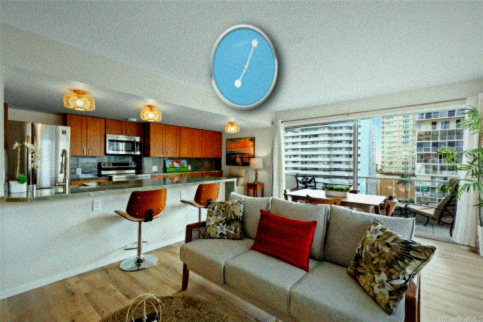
7:04
